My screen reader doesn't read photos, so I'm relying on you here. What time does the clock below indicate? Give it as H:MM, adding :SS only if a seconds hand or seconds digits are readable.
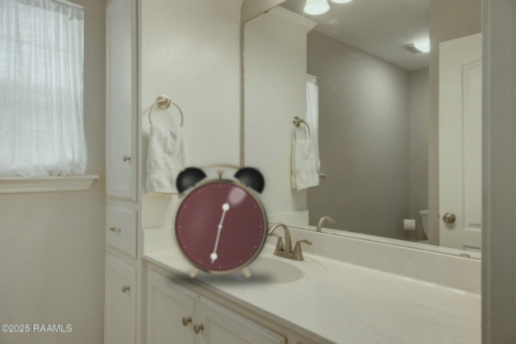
12:32
